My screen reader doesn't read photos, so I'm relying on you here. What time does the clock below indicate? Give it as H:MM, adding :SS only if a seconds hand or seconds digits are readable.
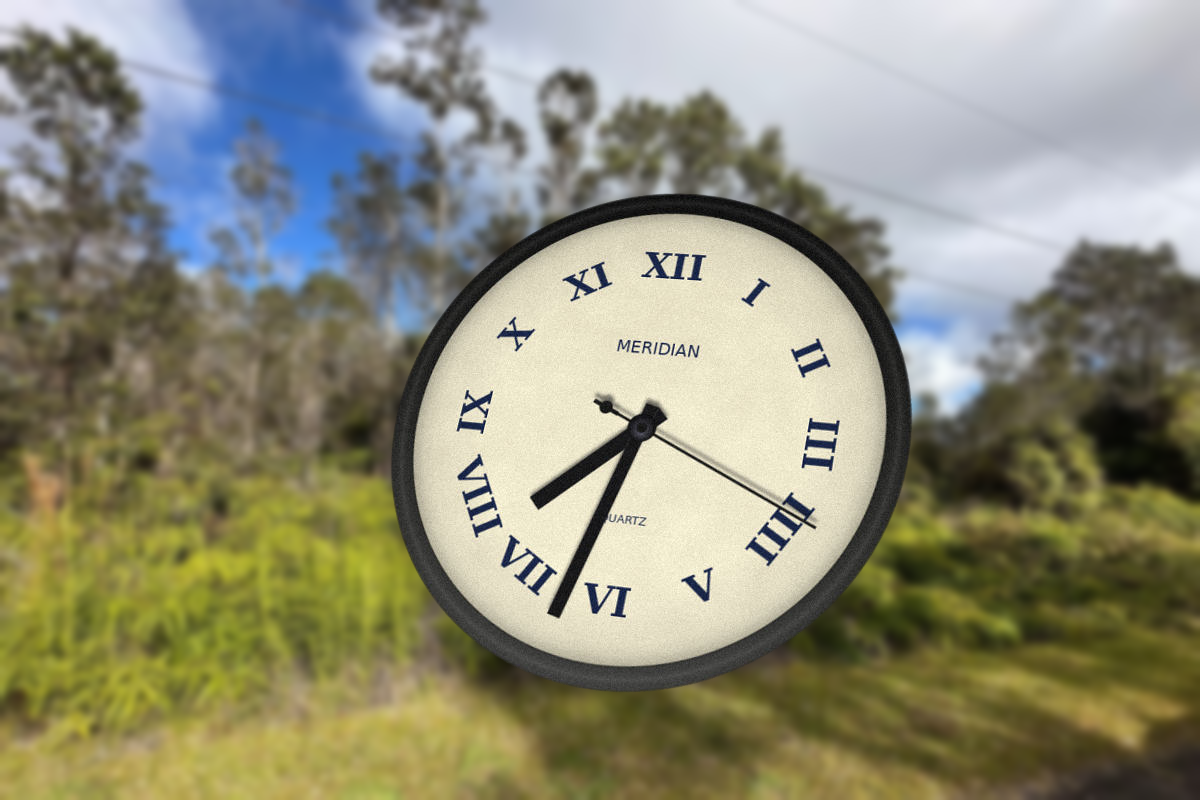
7:32:19
